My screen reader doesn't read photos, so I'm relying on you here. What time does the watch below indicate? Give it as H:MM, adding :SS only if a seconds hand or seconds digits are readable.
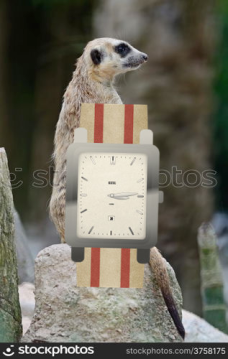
3:14
